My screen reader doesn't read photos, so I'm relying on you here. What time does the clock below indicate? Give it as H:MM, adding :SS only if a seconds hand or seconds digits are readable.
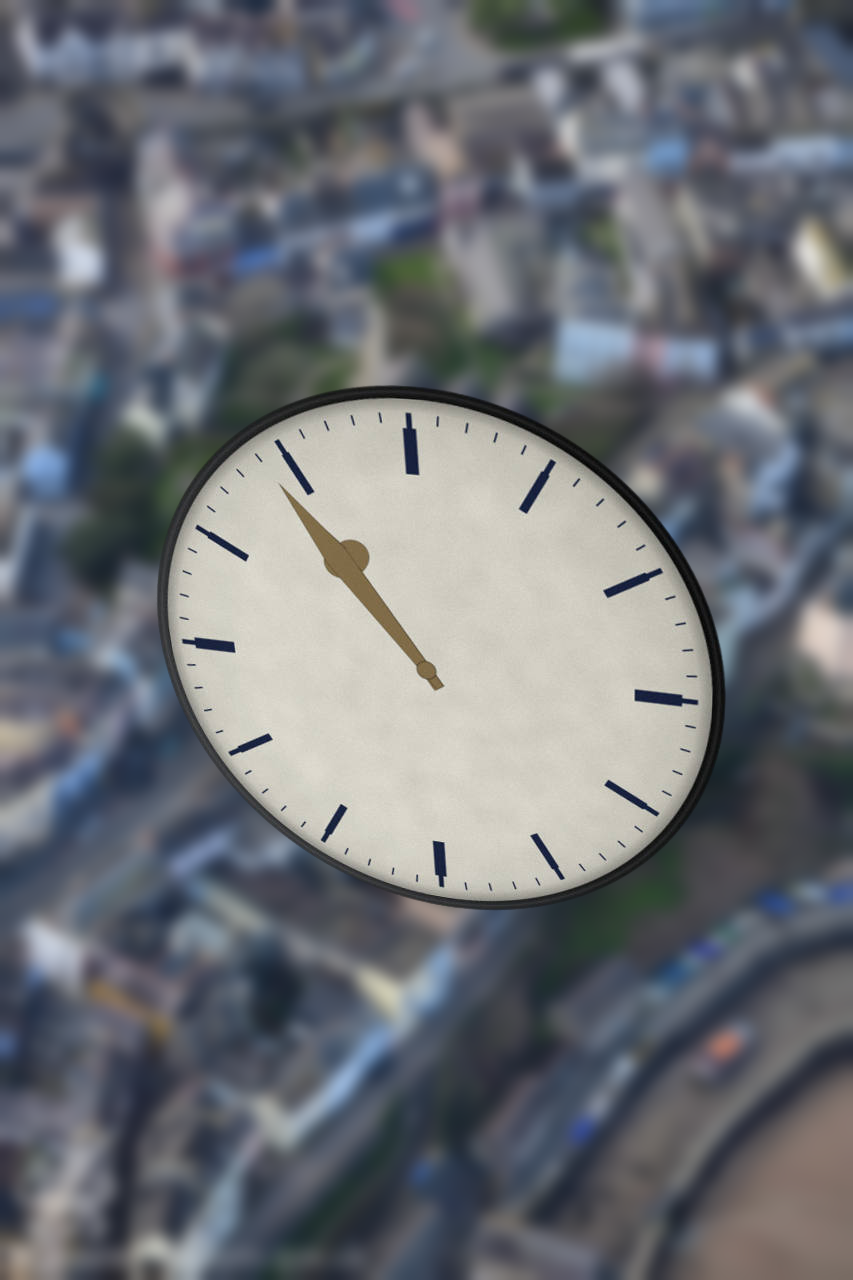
10:54
